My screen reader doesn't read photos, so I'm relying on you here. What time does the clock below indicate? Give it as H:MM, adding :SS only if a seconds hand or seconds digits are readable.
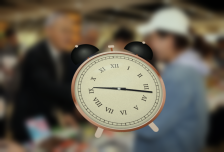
9:17
